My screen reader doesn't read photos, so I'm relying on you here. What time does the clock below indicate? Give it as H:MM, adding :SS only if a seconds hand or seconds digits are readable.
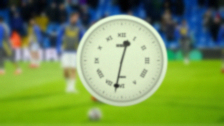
12:32
